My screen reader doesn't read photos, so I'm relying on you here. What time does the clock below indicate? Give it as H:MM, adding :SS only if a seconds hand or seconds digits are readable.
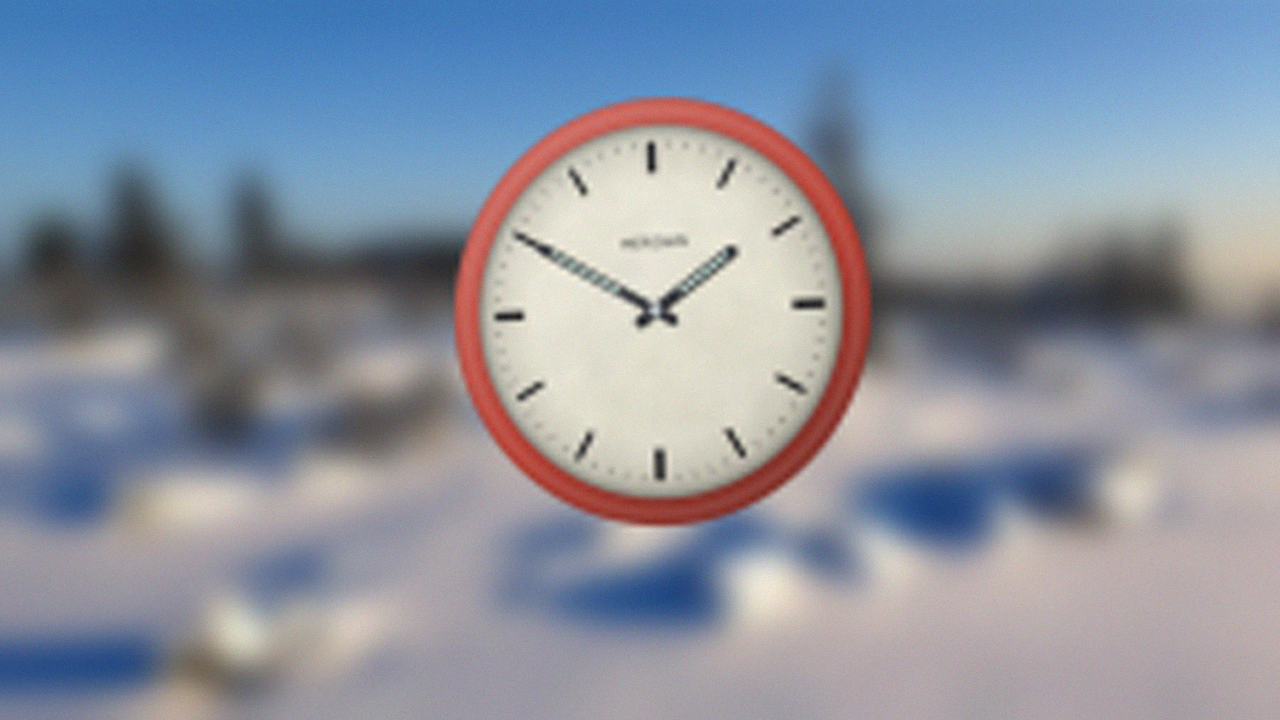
1:50
